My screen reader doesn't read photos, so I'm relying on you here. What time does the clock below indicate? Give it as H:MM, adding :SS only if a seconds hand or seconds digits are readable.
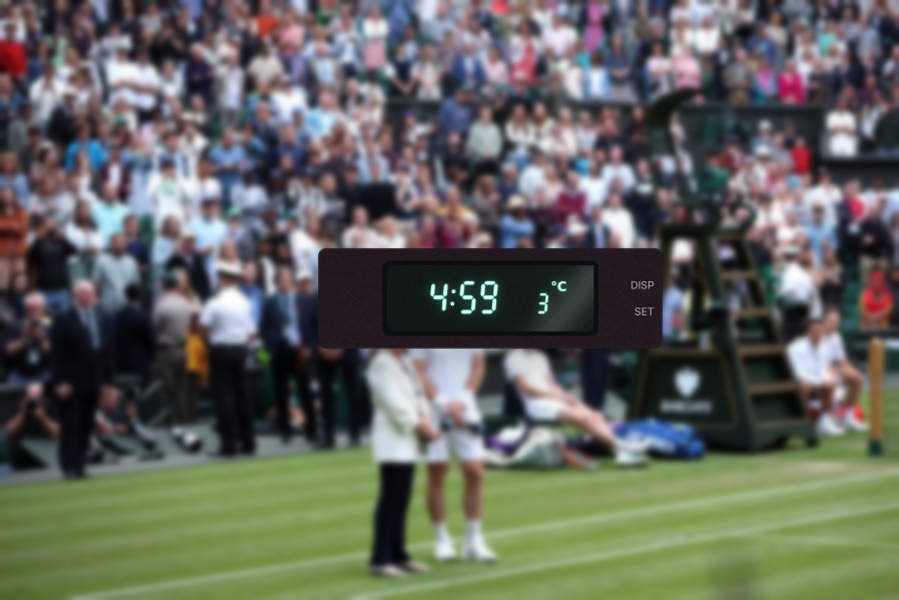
4:59
